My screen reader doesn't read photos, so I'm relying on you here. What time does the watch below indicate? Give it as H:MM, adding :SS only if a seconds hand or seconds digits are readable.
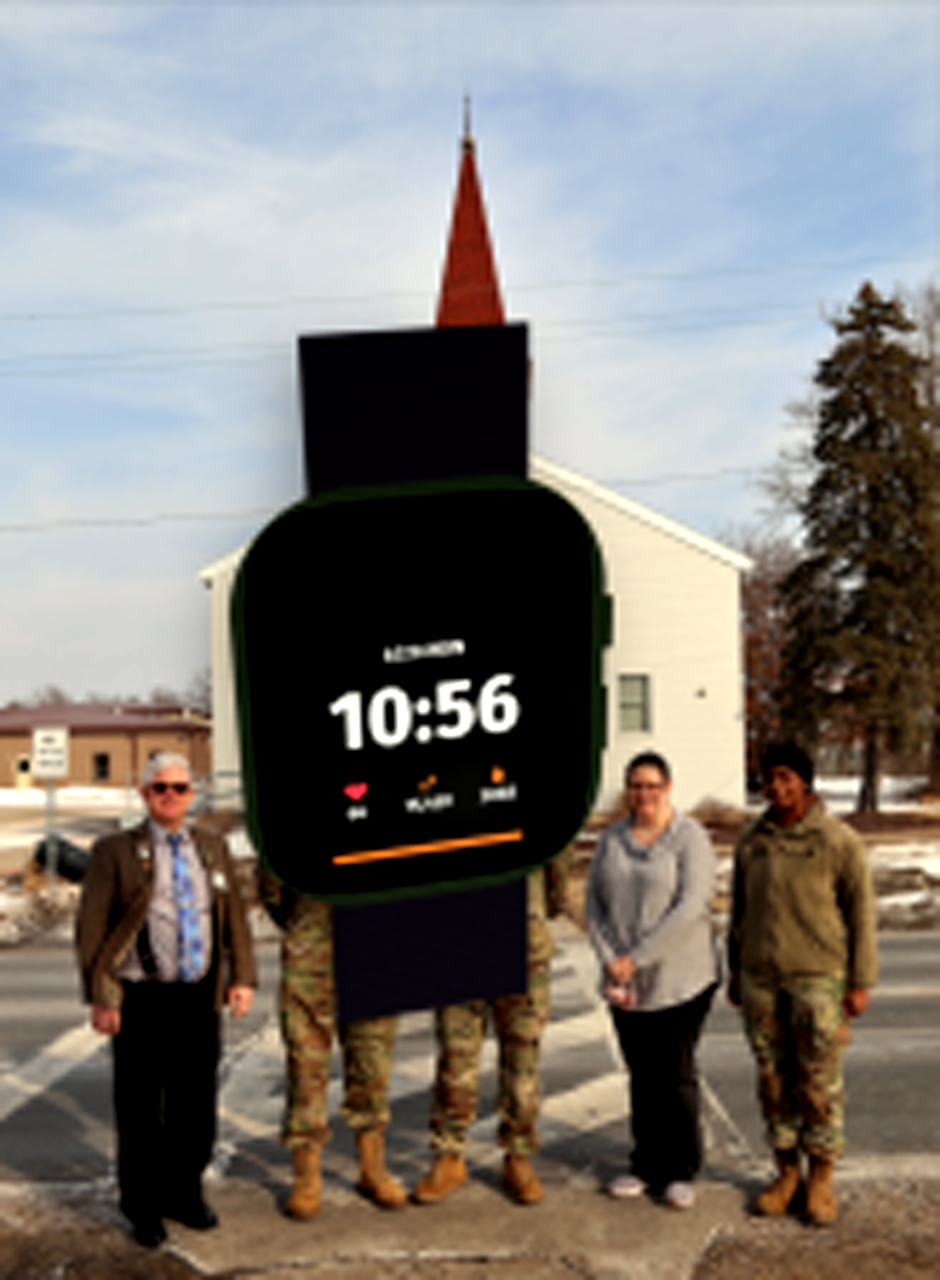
10:56
